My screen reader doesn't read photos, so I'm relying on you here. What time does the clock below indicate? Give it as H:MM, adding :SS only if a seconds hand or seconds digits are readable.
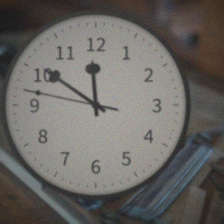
11:50:47
